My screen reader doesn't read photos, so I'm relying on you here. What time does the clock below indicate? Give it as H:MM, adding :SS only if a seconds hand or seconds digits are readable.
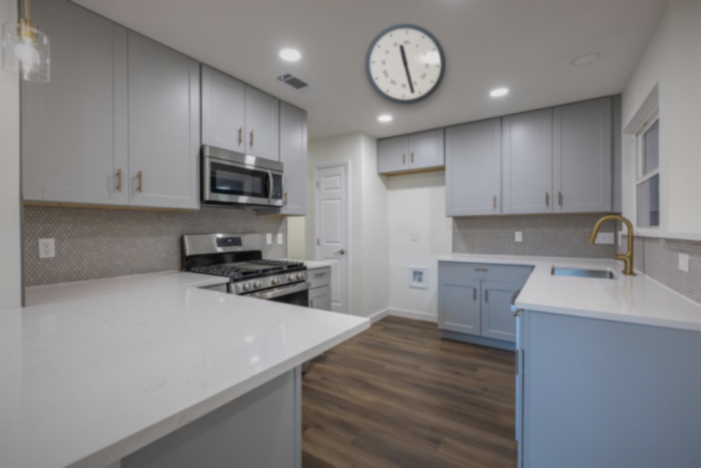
11:27
